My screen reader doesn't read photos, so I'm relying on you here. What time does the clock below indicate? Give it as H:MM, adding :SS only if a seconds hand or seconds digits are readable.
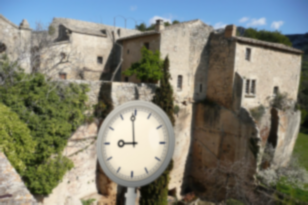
8:59
